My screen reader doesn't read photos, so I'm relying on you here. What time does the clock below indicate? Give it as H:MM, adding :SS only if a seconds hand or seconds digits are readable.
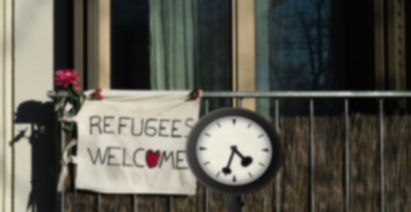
4:33
